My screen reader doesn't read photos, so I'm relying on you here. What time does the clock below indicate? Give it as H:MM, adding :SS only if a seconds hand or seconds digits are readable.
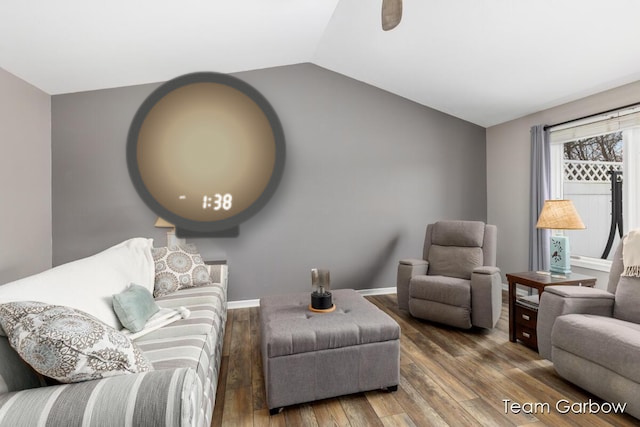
1:38
